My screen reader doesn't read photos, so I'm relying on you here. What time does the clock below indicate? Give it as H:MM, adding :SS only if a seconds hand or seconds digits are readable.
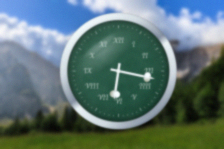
6:17
